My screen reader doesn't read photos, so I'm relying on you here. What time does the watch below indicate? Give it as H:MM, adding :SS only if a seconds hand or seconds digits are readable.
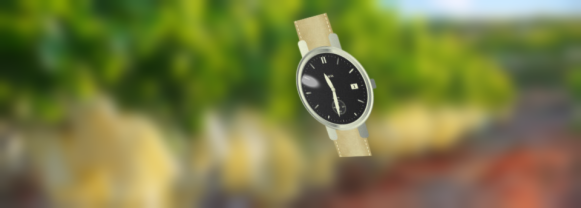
11:31
